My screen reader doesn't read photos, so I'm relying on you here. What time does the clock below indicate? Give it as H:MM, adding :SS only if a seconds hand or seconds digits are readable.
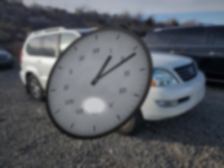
1:11
